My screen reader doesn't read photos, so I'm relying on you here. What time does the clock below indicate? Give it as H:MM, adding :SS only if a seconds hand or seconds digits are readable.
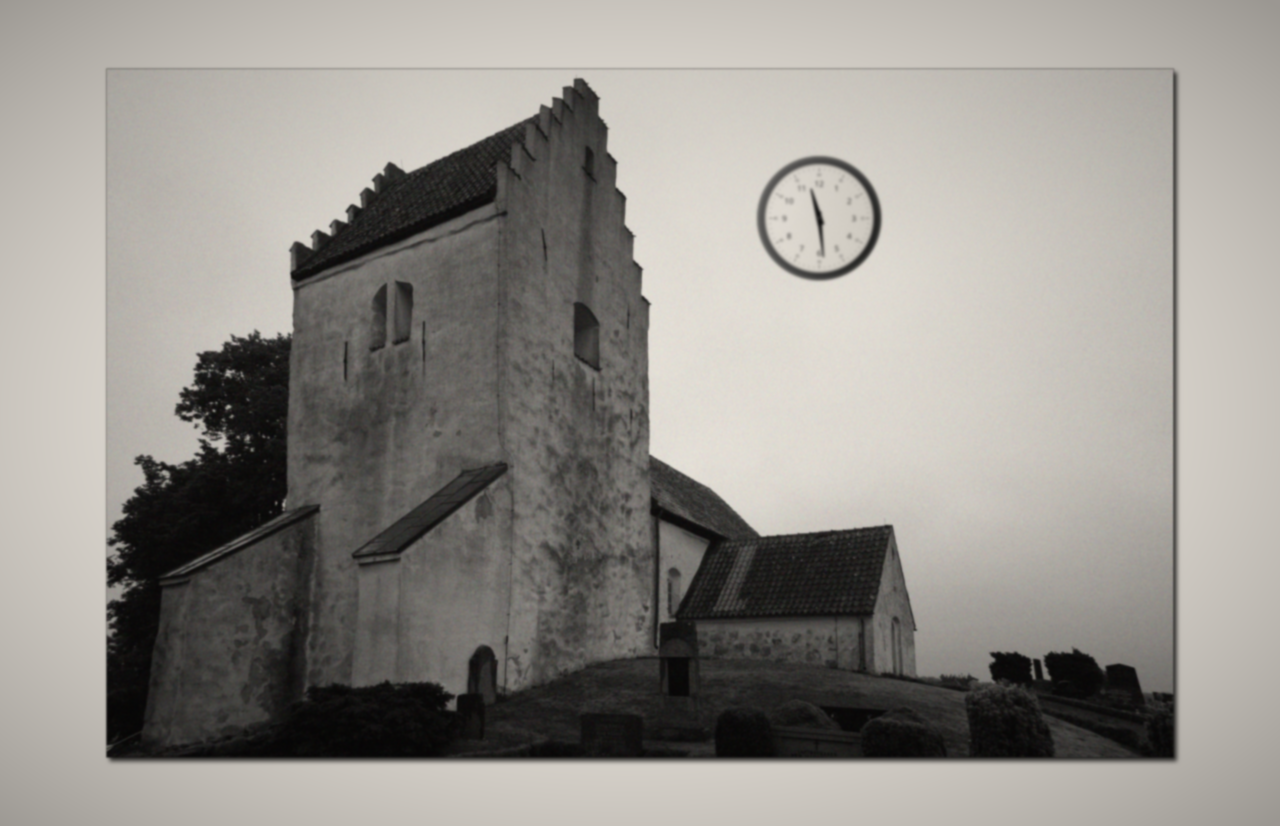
11:29
